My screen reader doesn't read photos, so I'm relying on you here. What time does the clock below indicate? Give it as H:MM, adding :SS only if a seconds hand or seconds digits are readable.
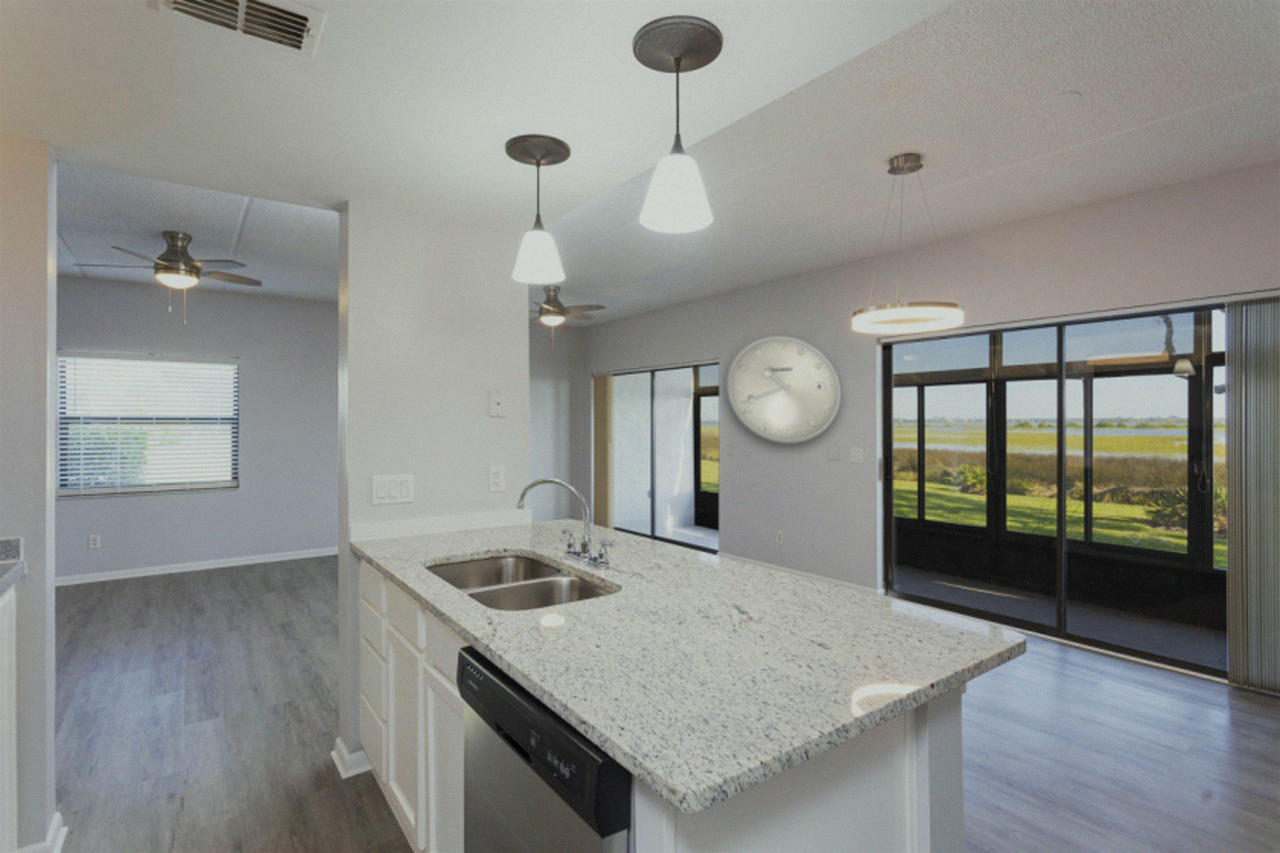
10:42
